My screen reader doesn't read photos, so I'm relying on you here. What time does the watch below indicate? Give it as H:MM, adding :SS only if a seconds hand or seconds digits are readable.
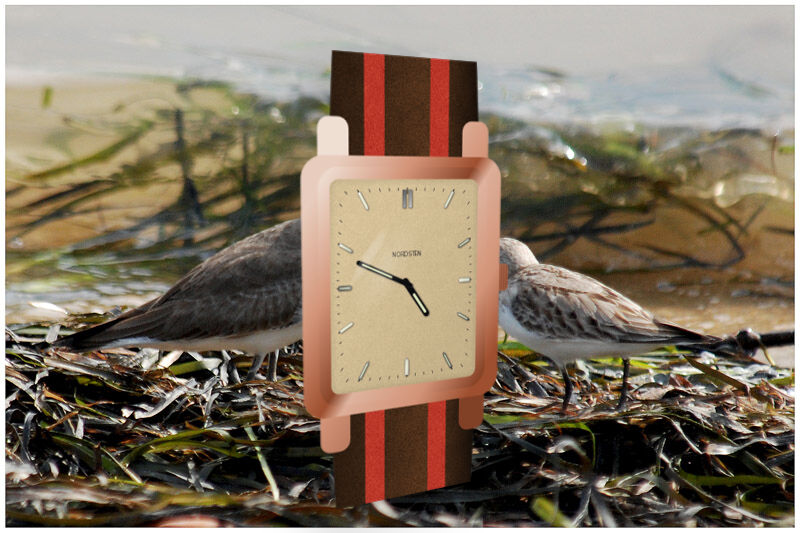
4:49
